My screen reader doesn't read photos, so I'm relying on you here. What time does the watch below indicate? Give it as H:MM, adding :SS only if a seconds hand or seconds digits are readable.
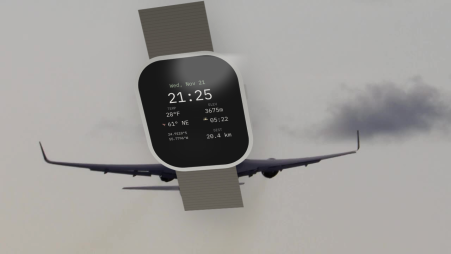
21:25
